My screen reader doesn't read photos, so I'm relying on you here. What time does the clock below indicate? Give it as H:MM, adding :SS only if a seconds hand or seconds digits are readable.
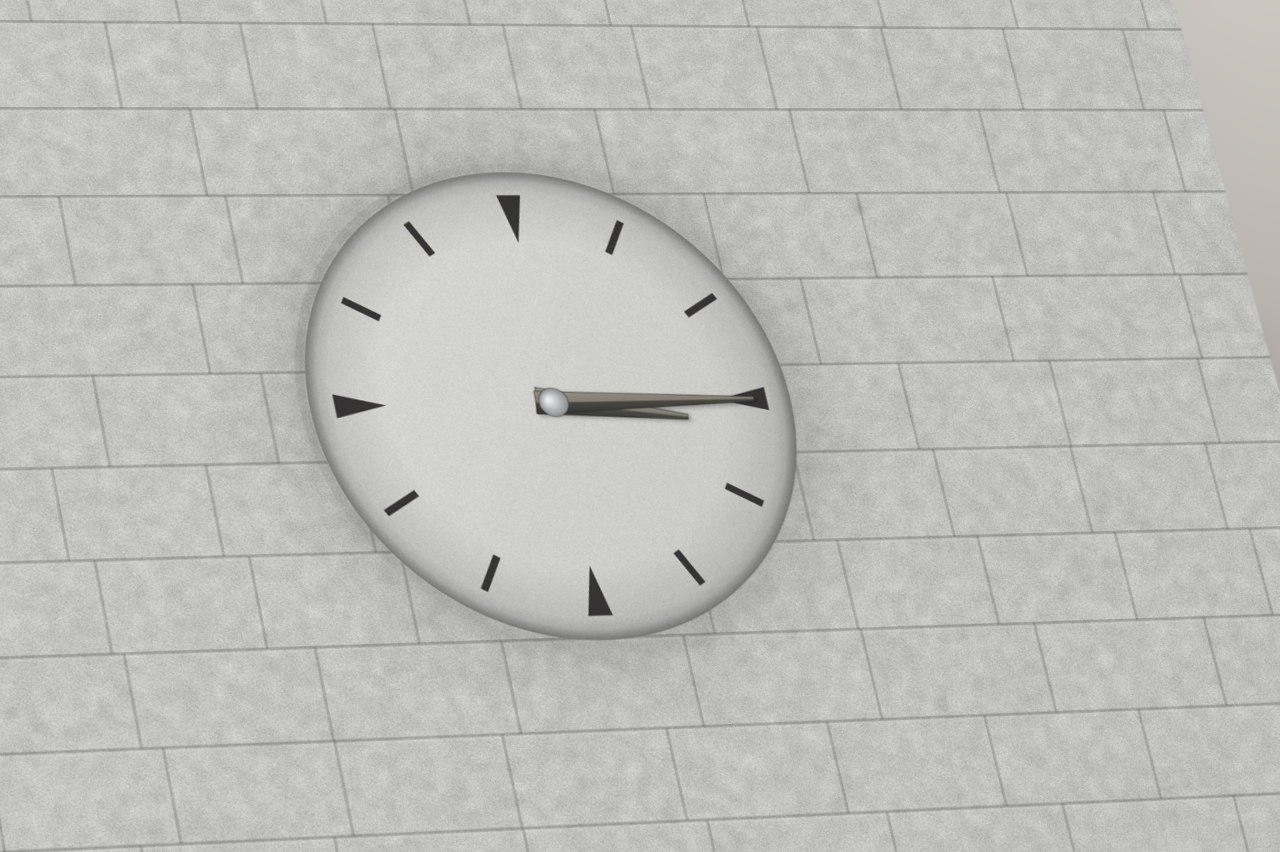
3:15
